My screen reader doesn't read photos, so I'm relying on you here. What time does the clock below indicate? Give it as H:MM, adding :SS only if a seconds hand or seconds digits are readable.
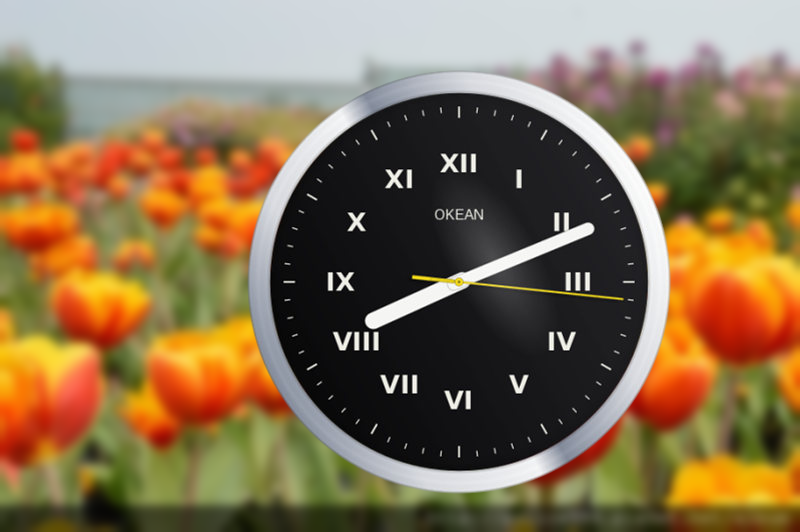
8:11:16
